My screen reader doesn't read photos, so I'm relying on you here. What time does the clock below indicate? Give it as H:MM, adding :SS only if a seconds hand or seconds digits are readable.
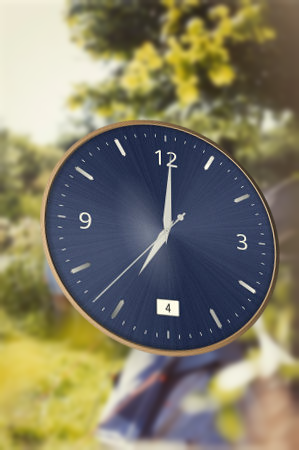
7:00:37
